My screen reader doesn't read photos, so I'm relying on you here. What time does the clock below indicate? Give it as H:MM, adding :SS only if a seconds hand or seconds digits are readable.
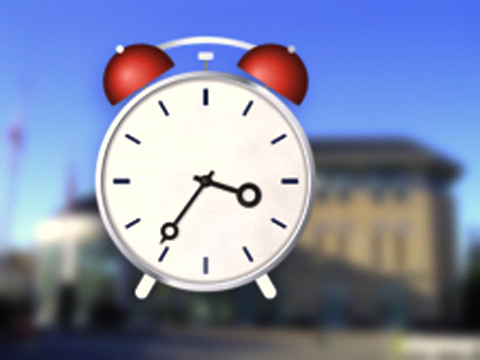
3:36
